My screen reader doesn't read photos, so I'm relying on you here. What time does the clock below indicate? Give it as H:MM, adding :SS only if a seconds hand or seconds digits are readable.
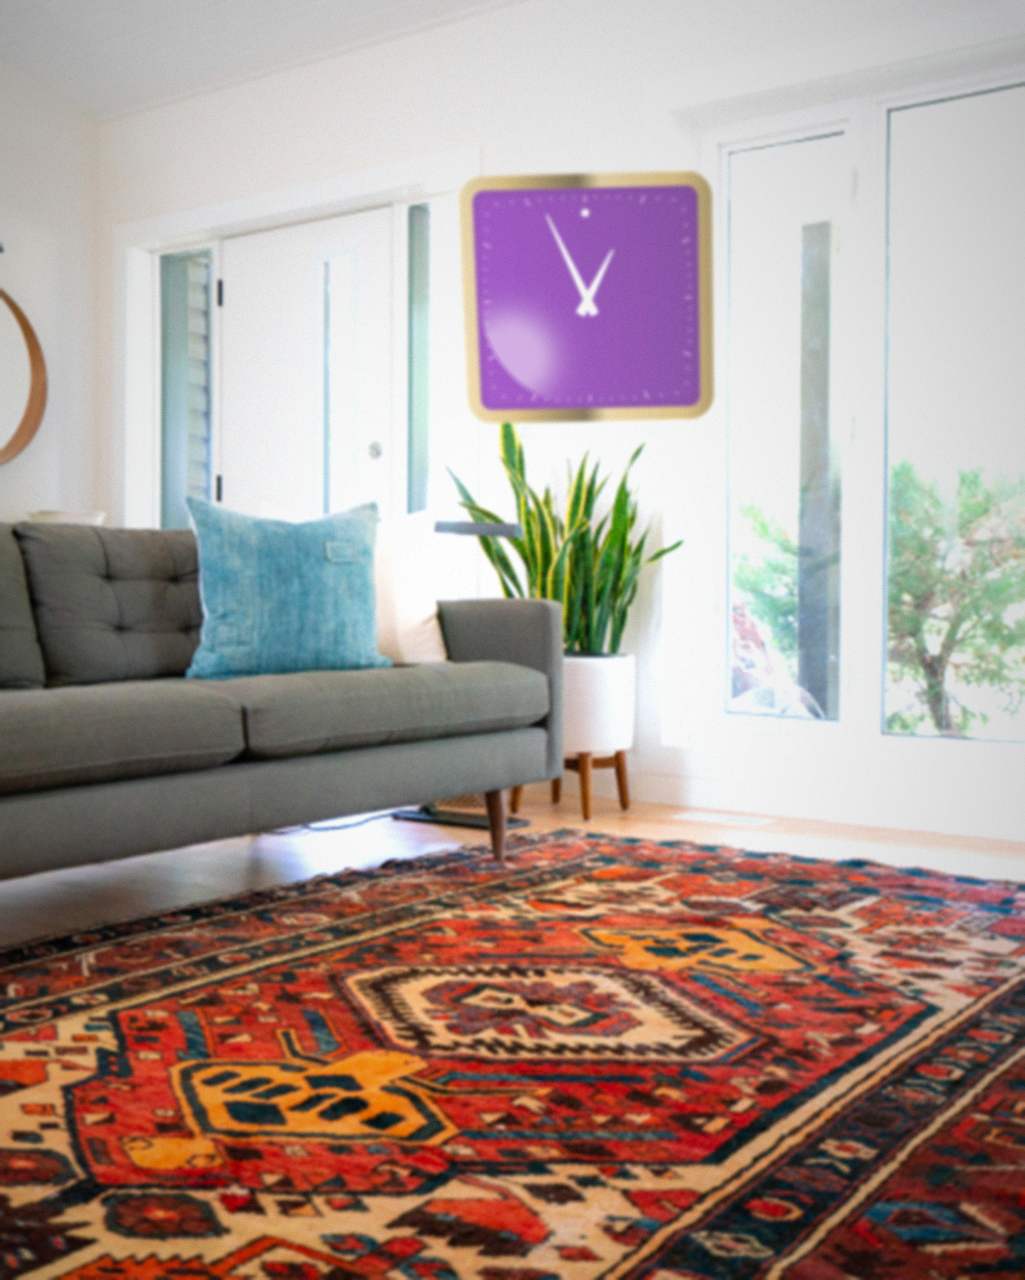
12:56
